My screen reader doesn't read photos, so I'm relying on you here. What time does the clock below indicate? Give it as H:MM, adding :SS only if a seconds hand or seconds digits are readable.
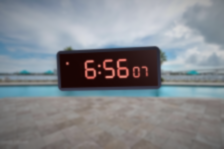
6:56:07
